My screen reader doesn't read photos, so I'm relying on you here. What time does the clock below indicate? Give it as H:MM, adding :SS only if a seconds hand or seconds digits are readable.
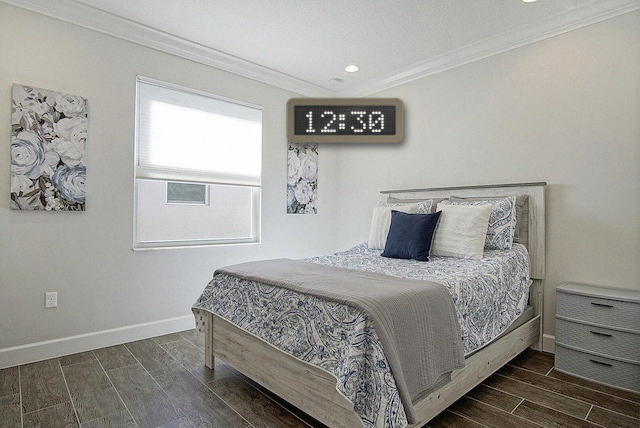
12:30
